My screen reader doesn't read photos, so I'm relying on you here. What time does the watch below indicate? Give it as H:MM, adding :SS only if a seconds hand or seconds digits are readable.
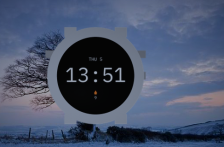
13:51
